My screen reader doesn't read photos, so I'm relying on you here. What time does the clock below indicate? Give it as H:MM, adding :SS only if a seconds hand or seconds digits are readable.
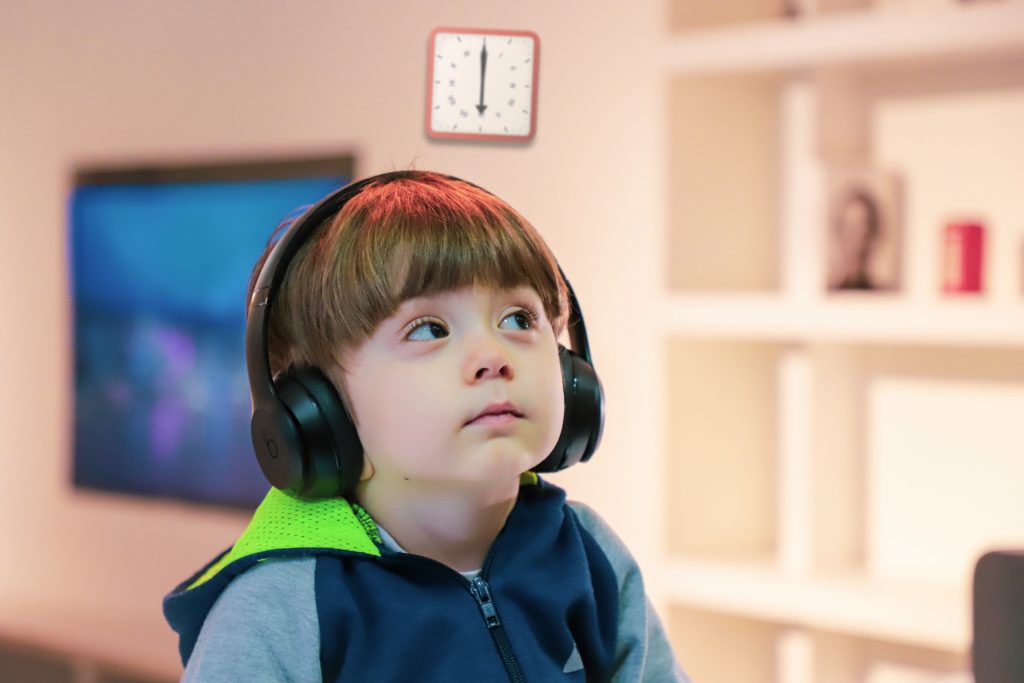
6:00
